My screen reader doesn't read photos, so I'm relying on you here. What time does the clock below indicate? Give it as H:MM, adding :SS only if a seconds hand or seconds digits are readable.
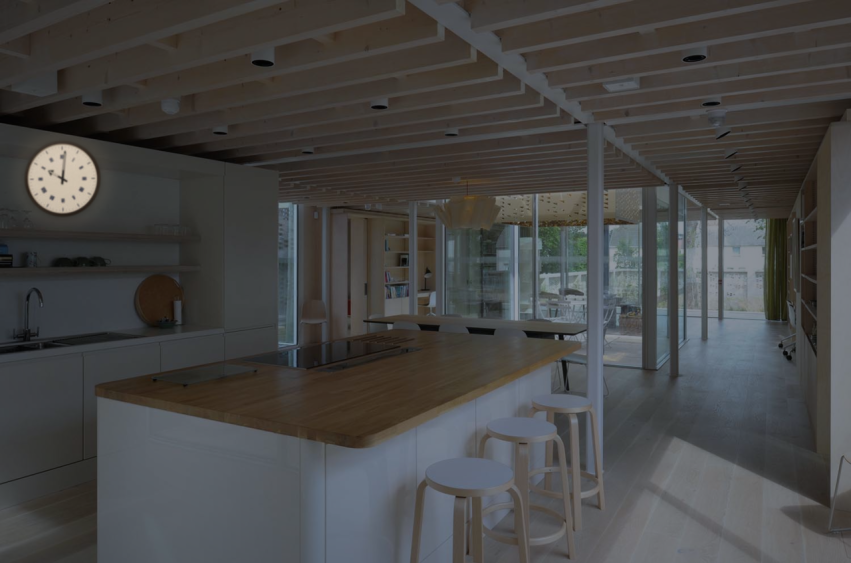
10:01
